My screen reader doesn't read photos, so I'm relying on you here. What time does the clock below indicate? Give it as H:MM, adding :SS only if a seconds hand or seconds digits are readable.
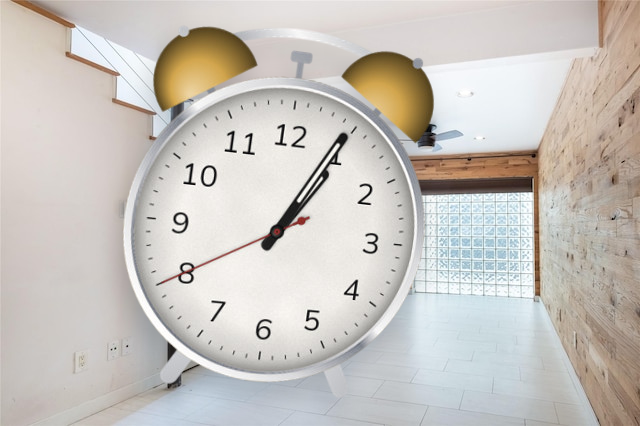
1:04:40
